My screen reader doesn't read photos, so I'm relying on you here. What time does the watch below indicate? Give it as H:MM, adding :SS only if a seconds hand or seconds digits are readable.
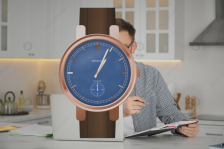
1:04
